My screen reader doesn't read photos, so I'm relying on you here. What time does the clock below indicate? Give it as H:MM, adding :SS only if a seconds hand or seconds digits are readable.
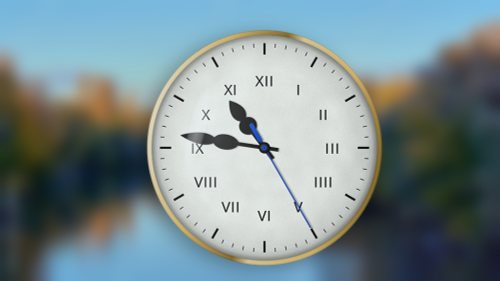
10:46:25
